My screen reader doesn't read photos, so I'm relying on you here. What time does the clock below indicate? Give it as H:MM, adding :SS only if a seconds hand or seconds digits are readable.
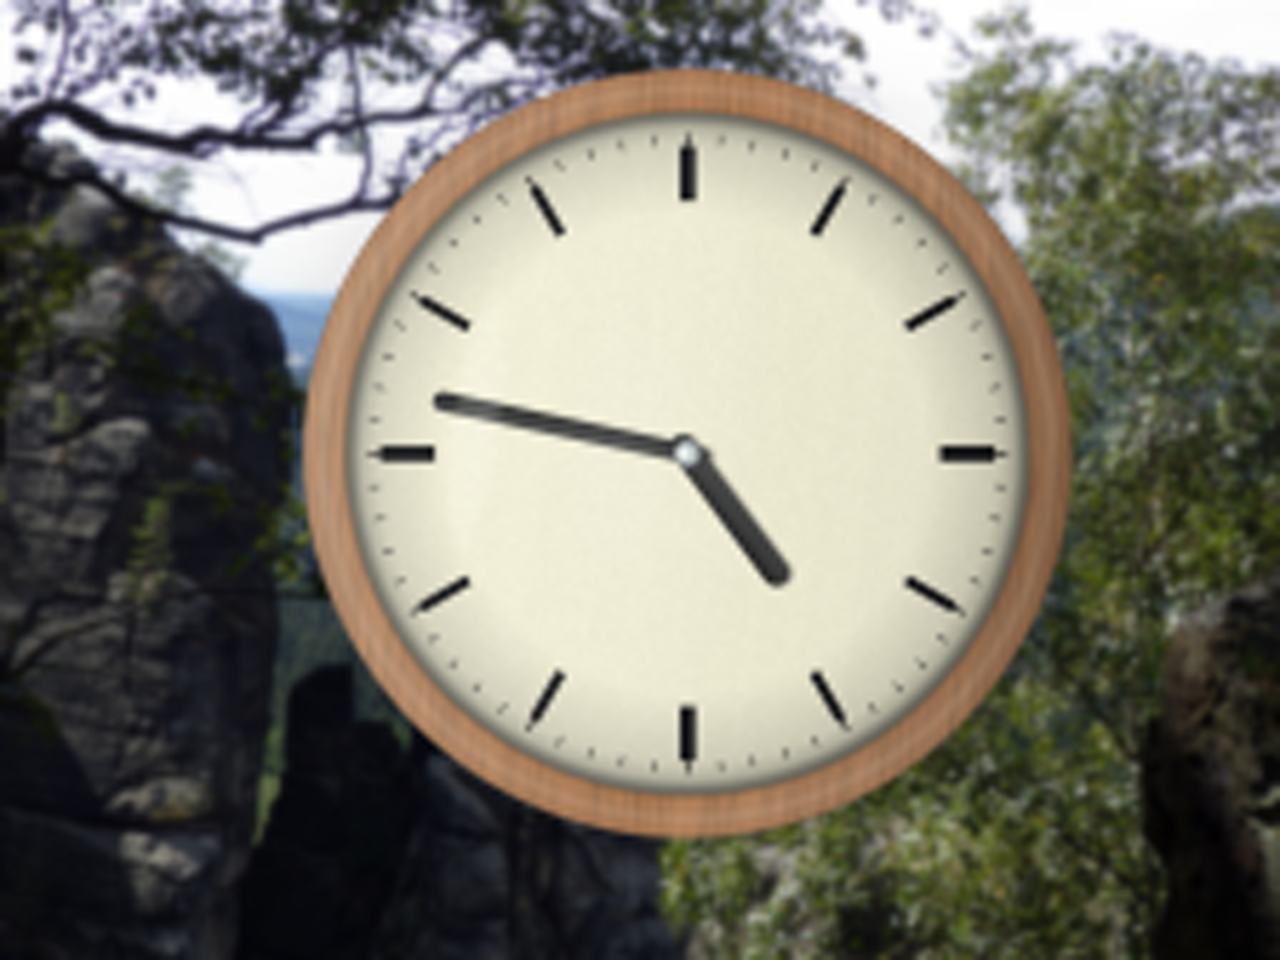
4:47
